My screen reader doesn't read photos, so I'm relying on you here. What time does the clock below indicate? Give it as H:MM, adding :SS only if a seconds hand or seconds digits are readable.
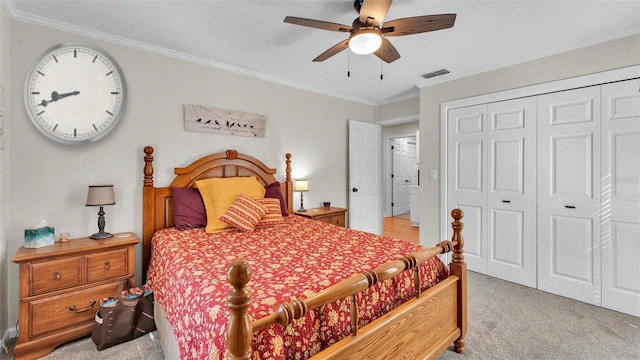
8:42
